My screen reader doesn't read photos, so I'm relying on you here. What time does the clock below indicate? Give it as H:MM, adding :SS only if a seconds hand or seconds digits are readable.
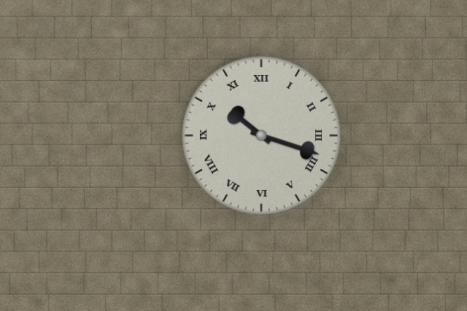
10:18
